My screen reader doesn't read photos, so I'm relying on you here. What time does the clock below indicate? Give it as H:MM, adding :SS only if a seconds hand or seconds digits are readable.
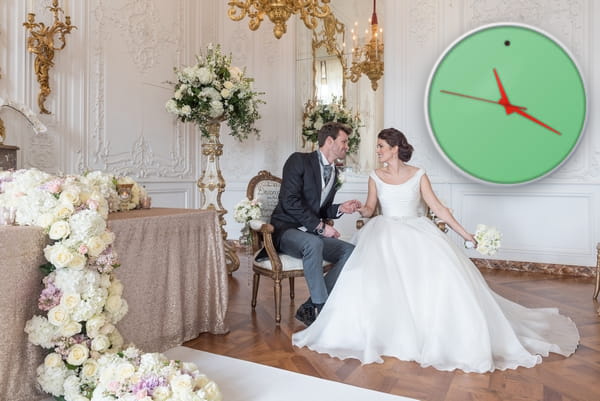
11:19:47
